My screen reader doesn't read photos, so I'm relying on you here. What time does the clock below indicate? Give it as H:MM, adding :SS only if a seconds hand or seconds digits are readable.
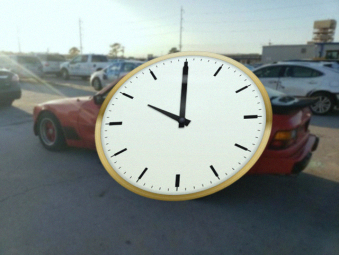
10:00
